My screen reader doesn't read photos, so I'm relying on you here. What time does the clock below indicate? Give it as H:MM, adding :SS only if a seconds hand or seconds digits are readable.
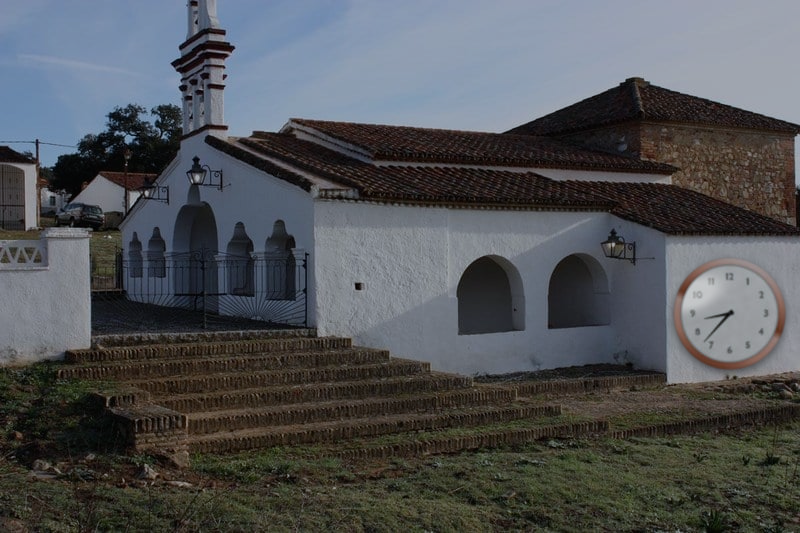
8:37
